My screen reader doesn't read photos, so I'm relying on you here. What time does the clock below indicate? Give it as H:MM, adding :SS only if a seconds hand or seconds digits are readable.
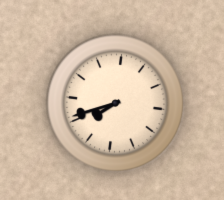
7:41
